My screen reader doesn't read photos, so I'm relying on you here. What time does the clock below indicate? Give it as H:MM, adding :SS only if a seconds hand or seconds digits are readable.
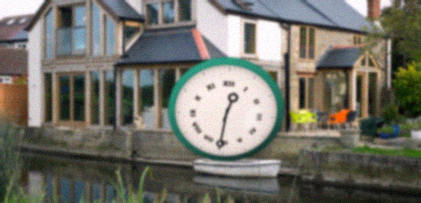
12:31
